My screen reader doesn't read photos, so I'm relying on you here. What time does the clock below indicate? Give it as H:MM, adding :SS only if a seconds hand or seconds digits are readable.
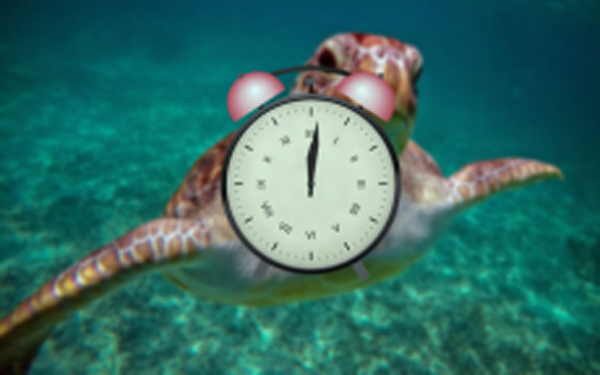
12:01
